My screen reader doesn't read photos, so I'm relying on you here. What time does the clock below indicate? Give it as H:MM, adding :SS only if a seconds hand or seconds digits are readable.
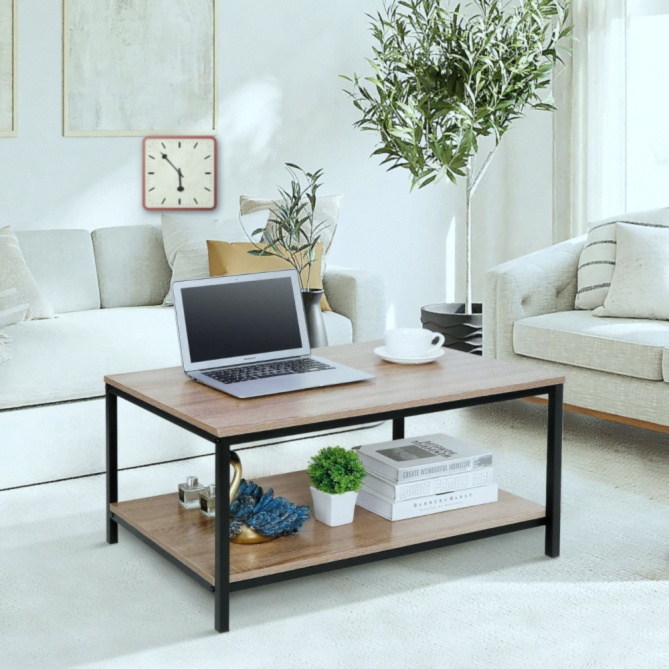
5:53
